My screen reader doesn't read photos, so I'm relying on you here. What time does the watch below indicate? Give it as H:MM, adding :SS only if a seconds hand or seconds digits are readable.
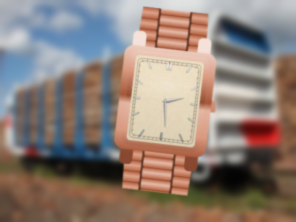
2:29
